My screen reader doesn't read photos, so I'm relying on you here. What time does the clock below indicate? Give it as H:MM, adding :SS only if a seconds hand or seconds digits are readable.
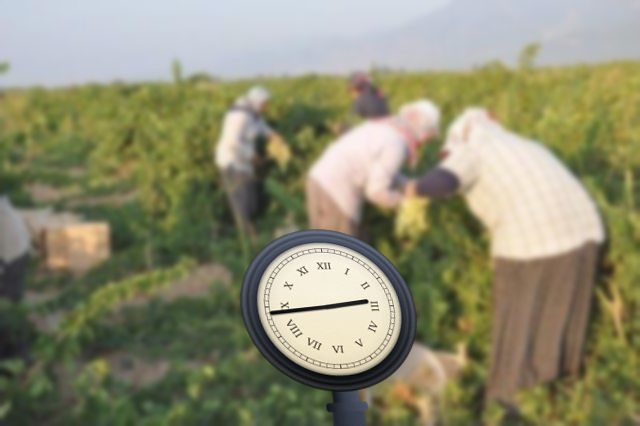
2:44
